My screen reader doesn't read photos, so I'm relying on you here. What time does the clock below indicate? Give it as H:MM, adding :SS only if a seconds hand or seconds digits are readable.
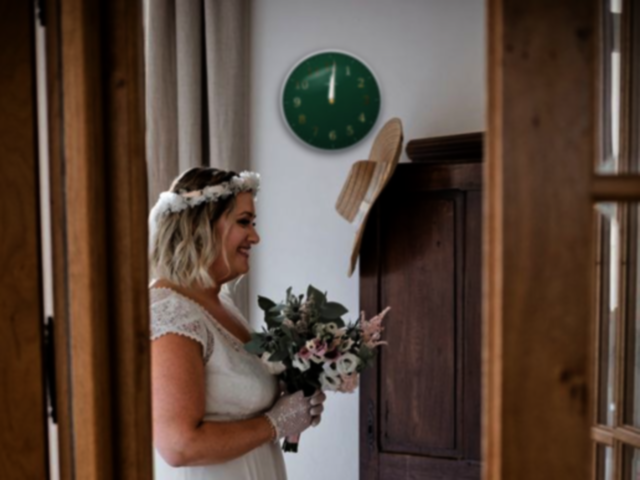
12:01
